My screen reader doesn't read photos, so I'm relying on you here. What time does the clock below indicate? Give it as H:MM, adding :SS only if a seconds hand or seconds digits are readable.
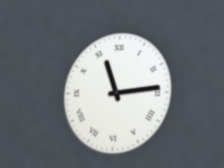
11:14
